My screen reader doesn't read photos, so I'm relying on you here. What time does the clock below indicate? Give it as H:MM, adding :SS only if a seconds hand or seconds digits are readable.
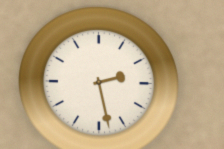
2:28
